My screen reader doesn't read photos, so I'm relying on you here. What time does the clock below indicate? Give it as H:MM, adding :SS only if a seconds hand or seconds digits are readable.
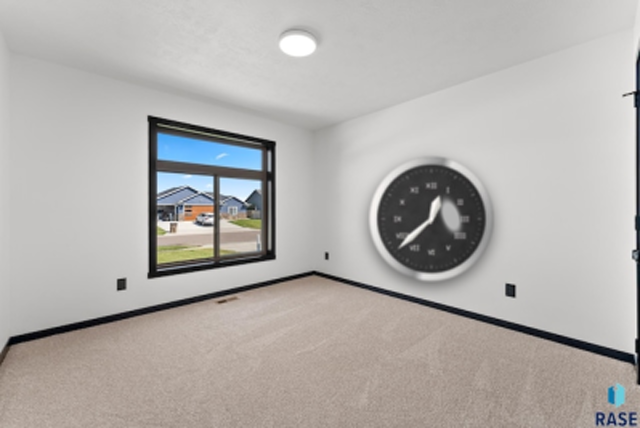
12:38
